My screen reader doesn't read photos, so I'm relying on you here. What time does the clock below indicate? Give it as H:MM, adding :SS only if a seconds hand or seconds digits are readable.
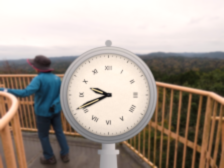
9:41
